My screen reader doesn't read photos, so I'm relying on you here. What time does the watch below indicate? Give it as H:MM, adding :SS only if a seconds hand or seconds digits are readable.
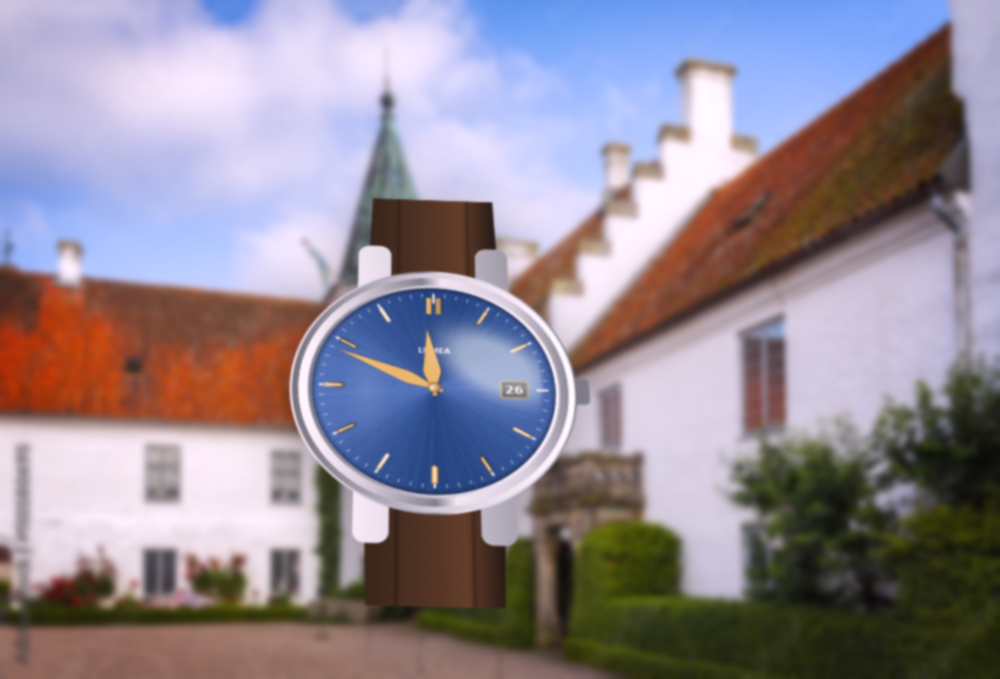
11:49
